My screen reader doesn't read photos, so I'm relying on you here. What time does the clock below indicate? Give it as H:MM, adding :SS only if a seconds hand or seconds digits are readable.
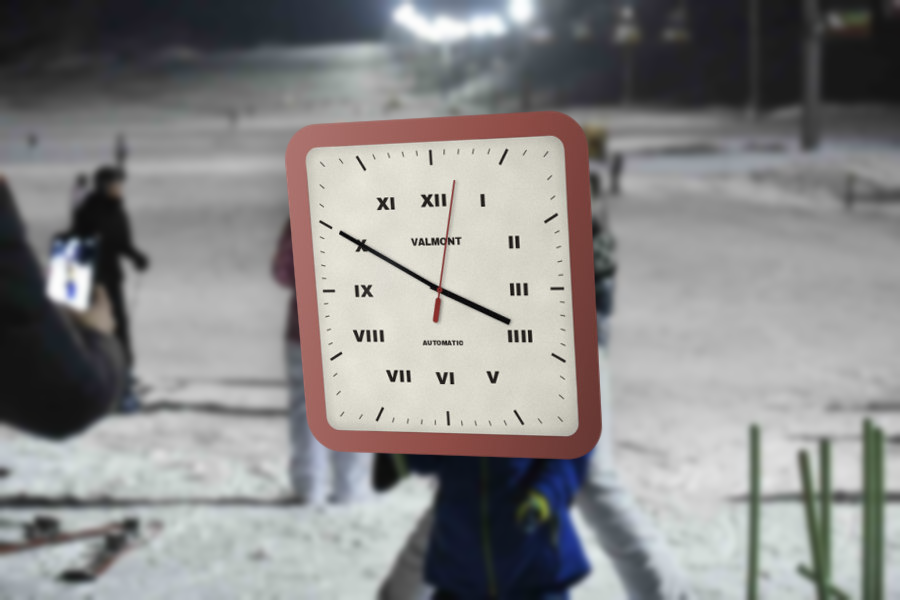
3:50:02
